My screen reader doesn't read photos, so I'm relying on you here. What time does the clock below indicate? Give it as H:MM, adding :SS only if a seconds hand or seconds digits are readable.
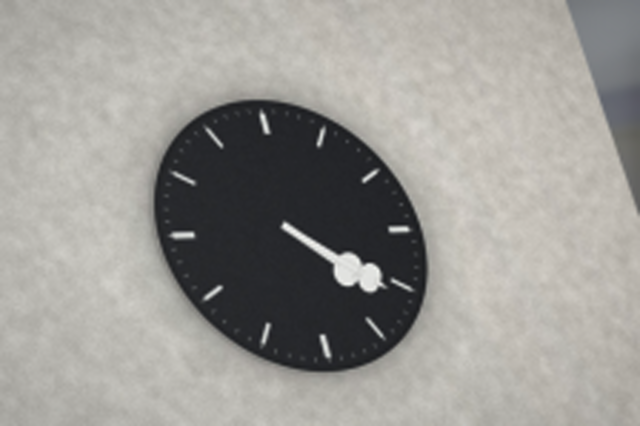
4:21
